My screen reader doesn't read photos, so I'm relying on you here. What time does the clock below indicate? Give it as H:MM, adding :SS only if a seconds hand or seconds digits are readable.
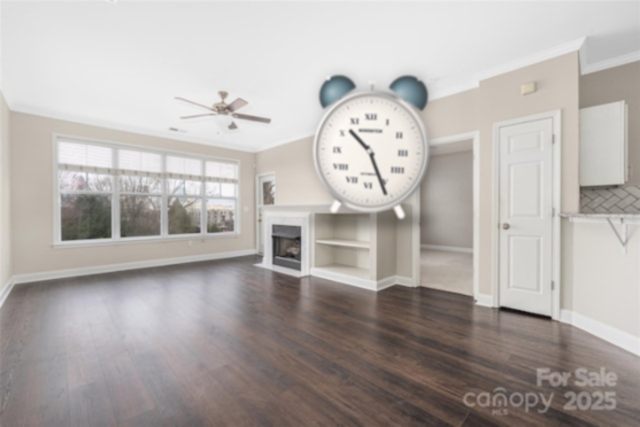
10:26
